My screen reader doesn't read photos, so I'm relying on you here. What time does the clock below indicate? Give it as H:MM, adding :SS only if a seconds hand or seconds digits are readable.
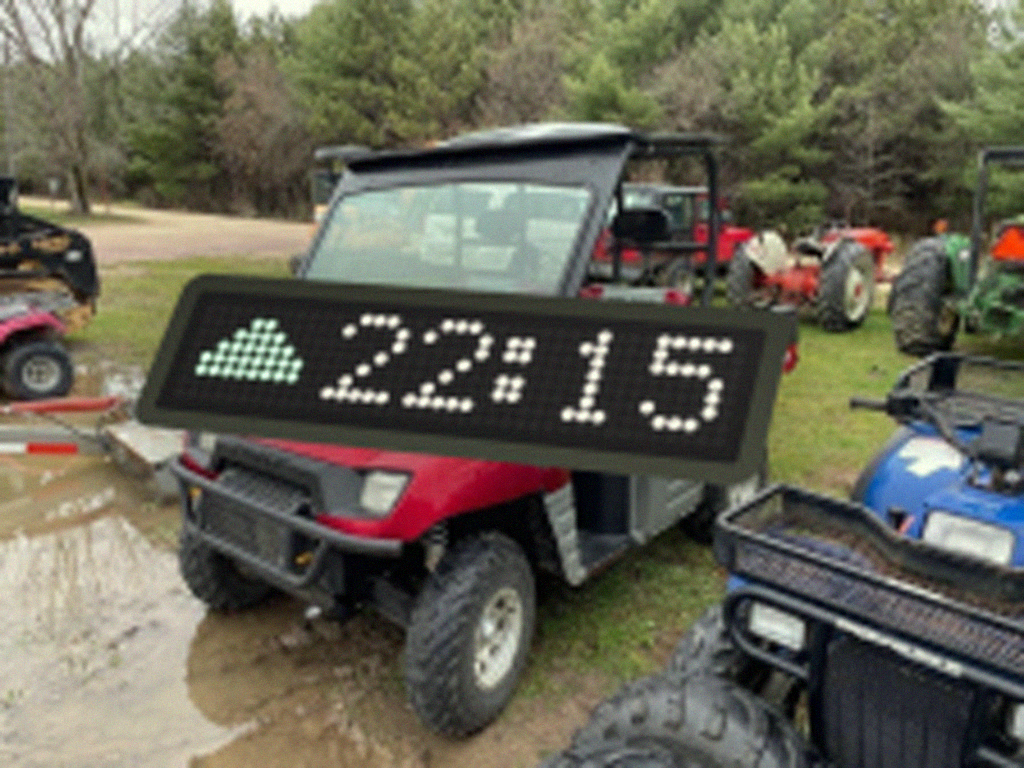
22:15
